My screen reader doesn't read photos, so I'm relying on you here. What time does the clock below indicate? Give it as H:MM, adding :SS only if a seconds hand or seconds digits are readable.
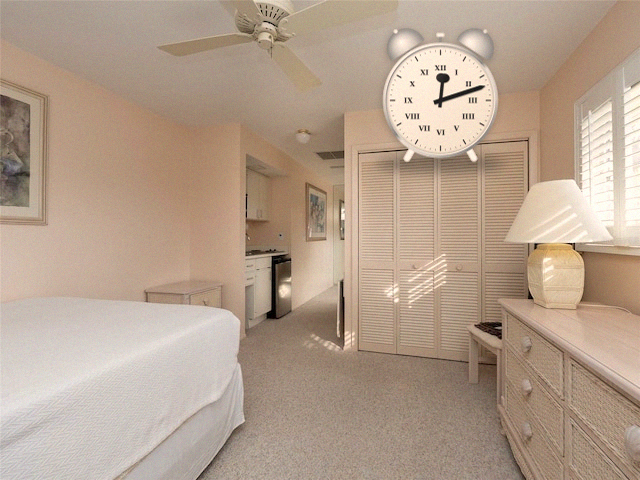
12:12
